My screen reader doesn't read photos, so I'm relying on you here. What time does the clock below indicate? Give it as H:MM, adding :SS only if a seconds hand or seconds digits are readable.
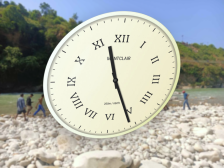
11:26
